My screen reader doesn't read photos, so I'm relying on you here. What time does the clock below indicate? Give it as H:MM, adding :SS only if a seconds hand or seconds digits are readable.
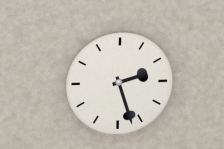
2:27
